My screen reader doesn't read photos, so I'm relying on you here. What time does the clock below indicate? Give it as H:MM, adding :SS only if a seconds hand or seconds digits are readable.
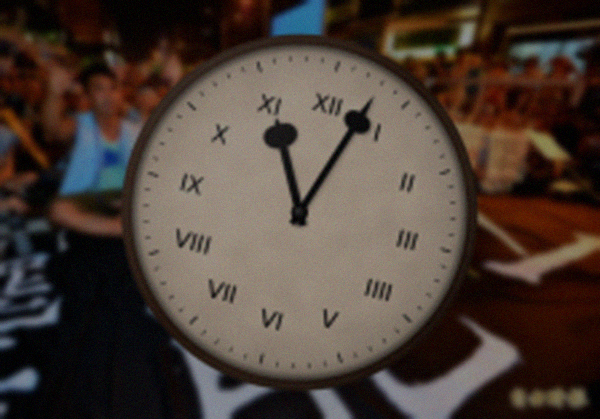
11:03
